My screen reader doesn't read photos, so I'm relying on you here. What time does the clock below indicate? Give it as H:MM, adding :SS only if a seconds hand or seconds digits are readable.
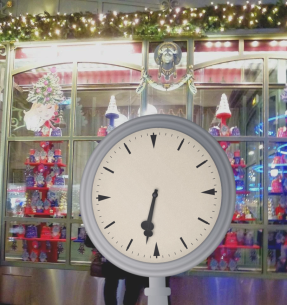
6:32
